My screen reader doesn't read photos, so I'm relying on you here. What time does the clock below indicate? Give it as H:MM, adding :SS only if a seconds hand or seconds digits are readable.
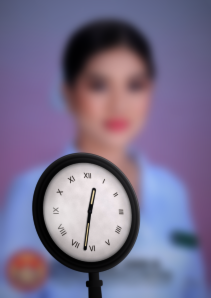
12:32
